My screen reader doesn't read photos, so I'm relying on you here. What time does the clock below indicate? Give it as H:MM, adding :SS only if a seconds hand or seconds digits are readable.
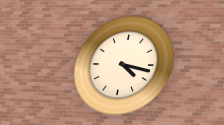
4:17
